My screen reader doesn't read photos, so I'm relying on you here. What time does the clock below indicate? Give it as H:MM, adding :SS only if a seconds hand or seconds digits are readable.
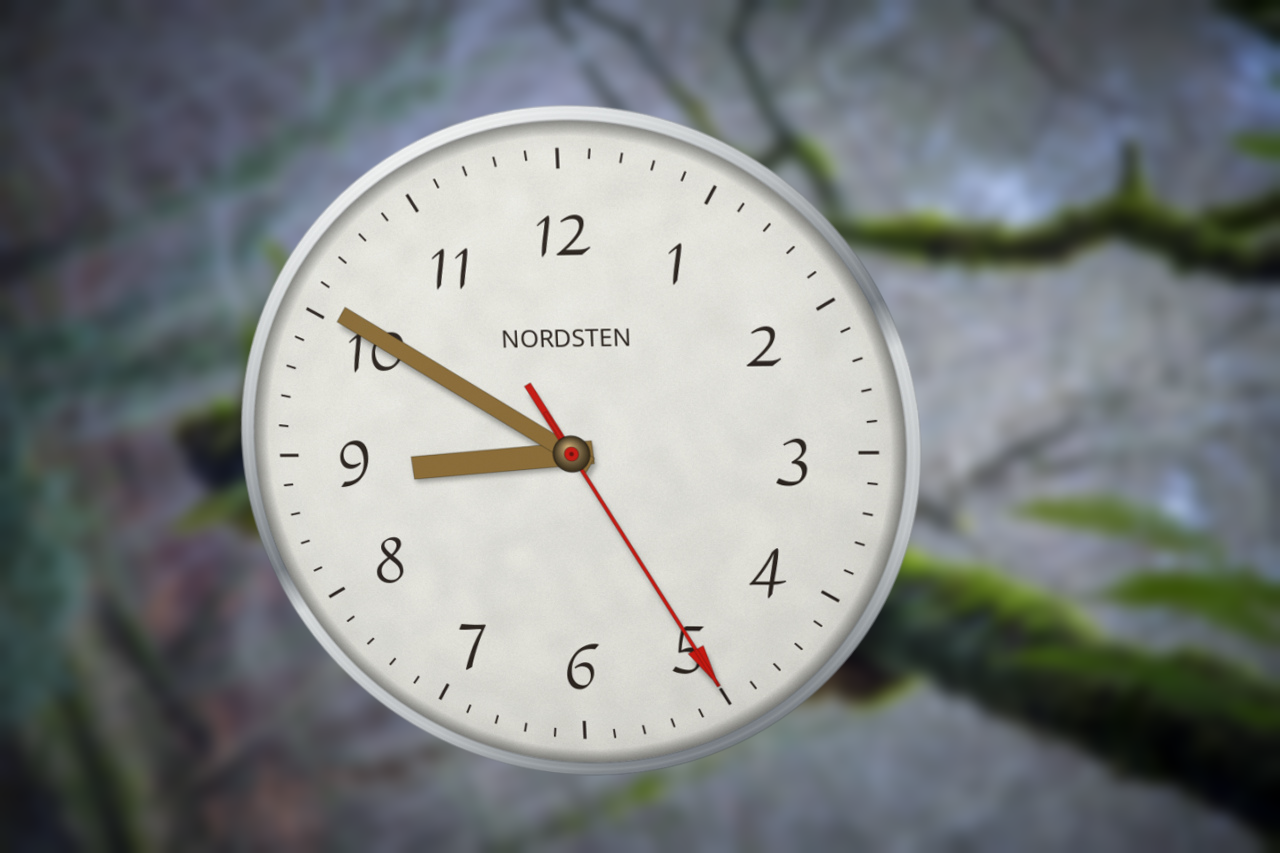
8:50:25
